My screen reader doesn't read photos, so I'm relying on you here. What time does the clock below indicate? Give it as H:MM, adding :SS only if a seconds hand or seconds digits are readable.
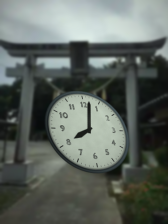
8:02
